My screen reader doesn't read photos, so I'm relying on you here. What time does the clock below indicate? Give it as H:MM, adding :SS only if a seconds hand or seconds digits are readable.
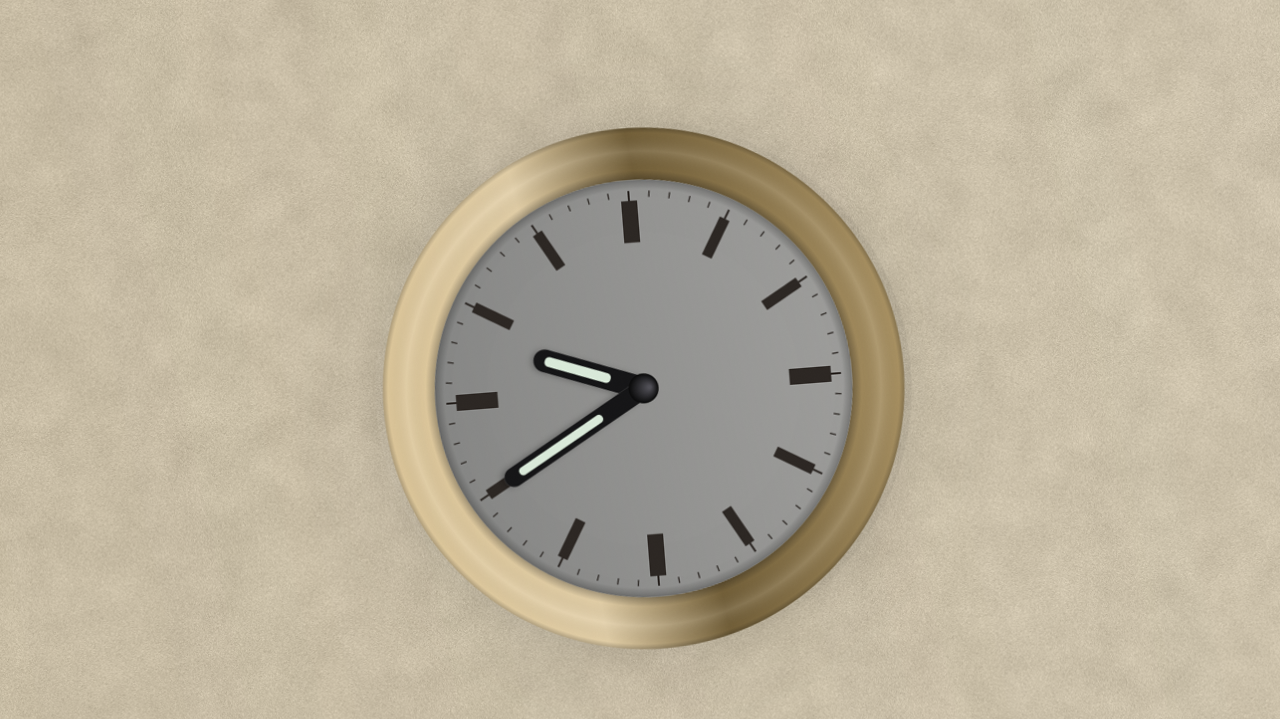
9:40
